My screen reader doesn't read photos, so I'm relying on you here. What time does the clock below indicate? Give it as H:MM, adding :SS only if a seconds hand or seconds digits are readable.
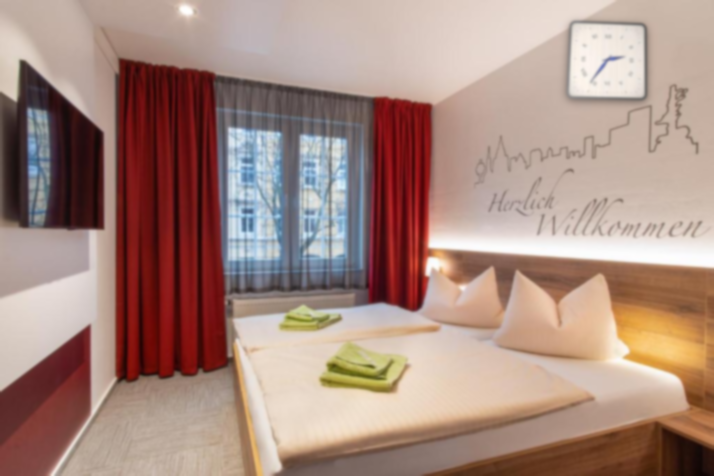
2:36
